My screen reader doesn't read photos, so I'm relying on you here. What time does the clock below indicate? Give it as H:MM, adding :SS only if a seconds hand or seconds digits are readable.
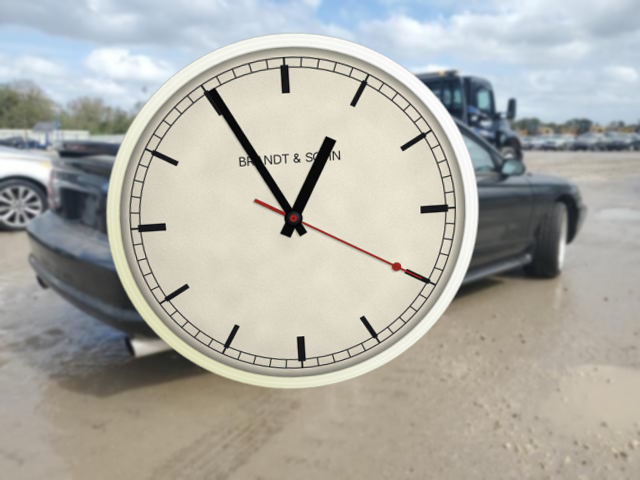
12:55:20
